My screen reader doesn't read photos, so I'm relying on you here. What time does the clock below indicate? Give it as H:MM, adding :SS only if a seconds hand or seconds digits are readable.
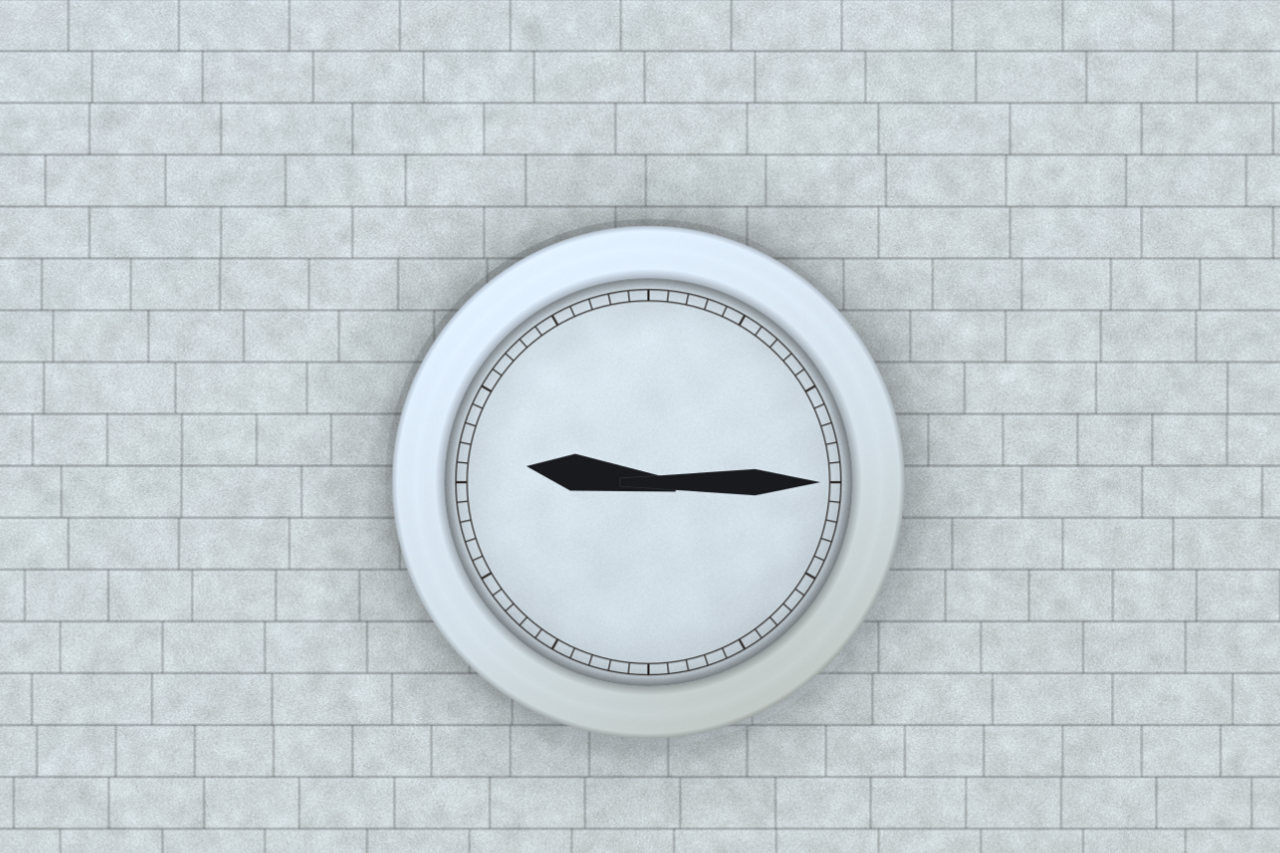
9:15
